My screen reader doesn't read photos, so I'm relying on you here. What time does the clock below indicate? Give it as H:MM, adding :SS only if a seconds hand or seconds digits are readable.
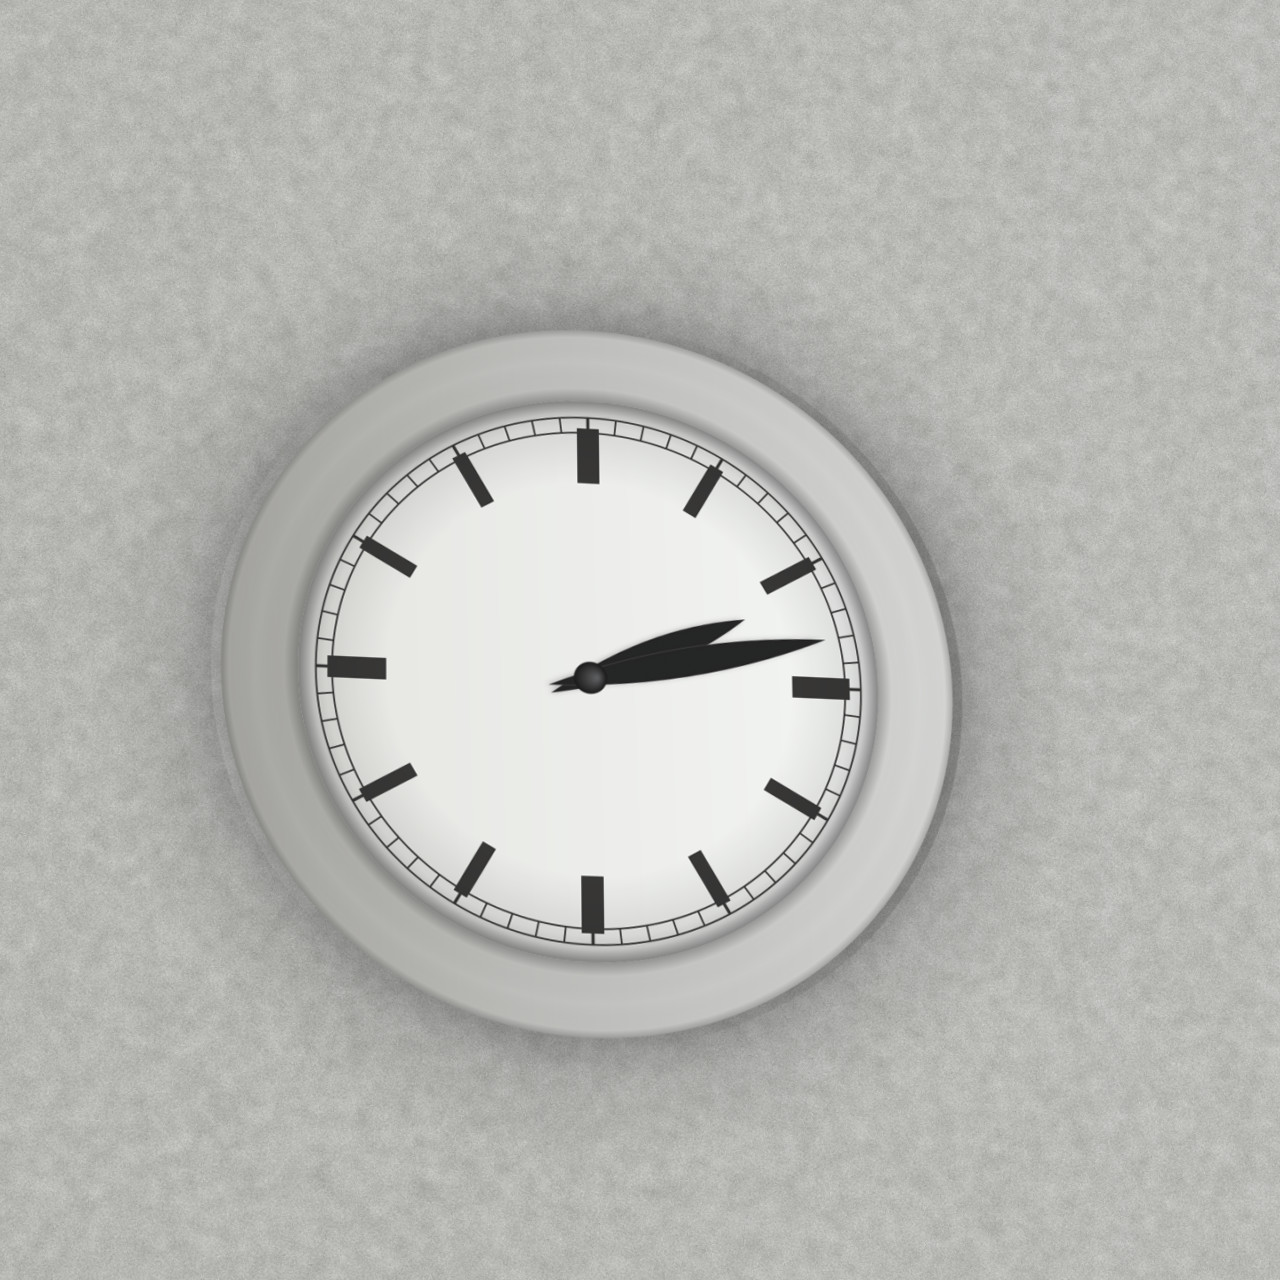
2:13
